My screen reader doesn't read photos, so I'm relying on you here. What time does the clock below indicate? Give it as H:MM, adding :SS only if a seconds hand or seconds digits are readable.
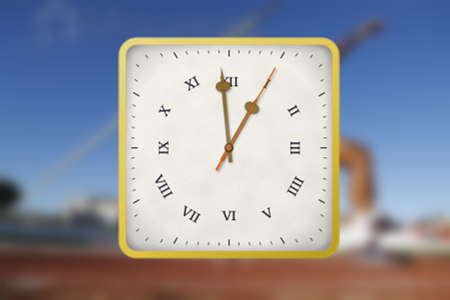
12:59:05
